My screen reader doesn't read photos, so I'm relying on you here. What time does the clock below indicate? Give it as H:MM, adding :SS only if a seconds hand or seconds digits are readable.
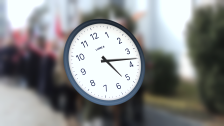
5:18
